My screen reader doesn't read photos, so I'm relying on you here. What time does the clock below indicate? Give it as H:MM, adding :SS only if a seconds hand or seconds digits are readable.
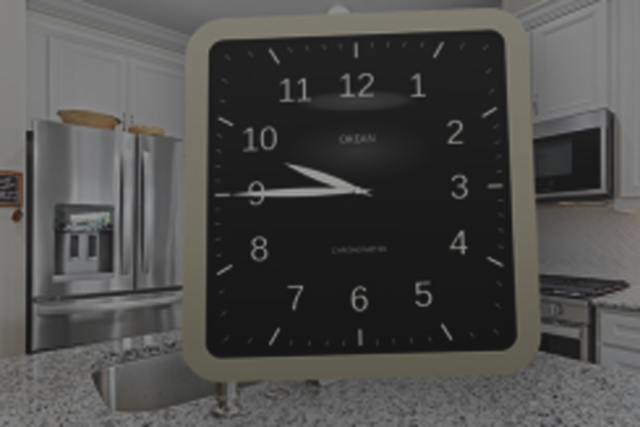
9:45
